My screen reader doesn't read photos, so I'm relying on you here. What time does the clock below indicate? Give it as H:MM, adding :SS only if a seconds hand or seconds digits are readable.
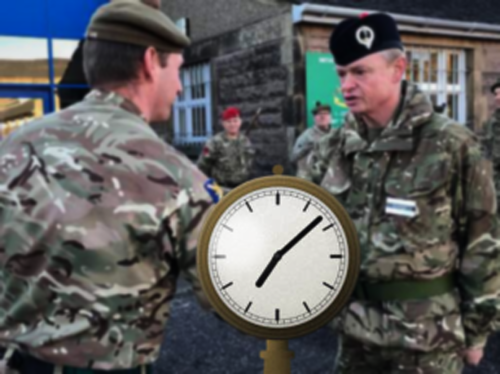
7:08
